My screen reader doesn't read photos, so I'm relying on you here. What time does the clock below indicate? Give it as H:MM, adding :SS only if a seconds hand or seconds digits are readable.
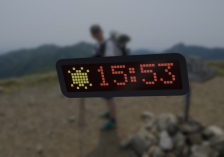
15:53
